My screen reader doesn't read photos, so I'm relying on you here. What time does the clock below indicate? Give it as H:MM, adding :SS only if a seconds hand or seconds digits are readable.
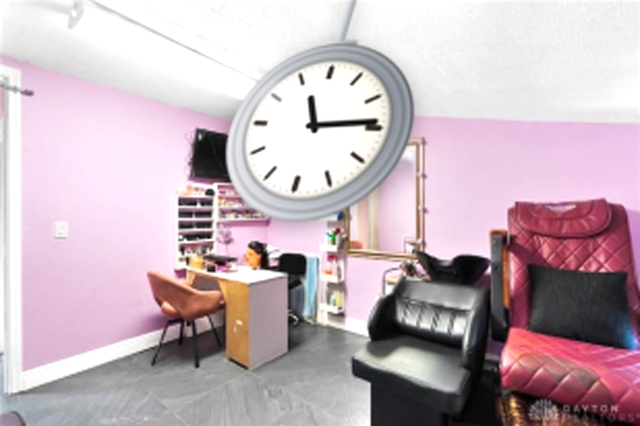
11:14
